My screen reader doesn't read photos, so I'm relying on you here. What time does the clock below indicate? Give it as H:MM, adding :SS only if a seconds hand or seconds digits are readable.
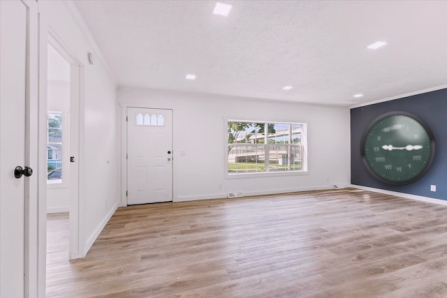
9:15
